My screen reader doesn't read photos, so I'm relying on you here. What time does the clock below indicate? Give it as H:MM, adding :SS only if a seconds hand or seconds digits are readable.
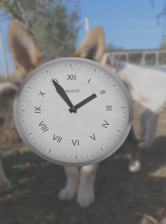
1:55
